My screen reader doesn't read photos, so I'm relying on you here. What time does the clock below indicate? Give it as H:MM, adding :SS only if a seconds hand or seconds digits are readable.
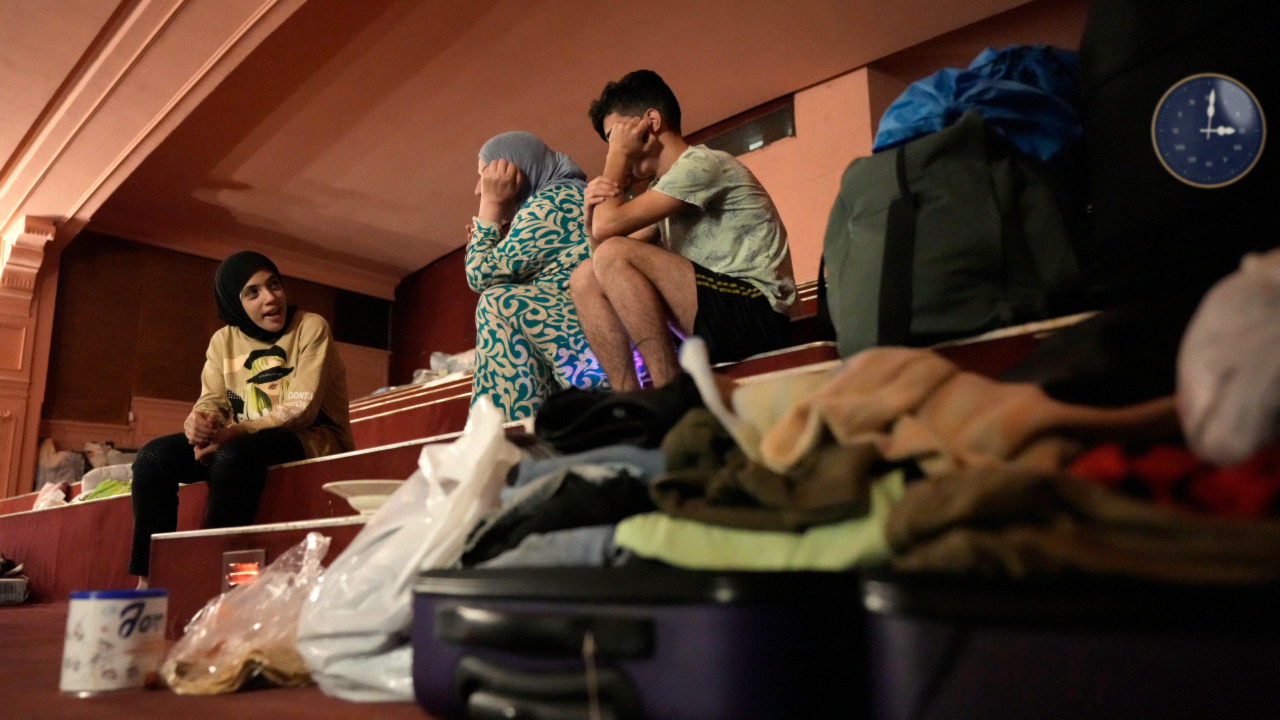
3:01
